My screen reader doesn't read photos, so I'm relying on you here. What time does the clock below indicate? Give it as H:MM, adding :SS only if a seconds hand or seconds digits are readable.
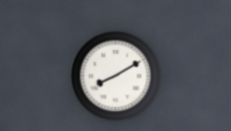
8:10
